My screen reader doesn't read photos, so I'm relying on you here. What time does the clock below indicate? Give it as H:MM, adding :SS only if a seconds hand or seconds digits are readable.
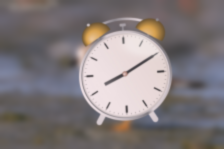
8:10
